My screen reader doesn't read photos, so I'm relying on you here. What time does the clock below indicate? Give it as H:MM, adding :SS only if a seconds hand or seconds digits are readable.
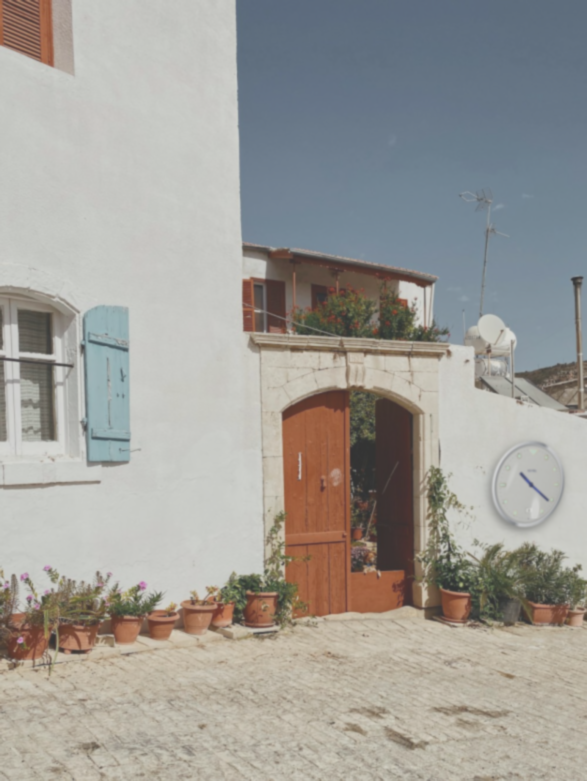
10:21
